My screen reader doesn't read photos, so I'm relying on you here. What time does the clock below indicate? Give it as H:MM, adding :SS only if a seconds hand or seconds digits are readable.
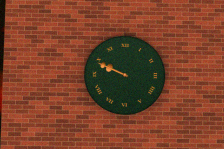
9:49
